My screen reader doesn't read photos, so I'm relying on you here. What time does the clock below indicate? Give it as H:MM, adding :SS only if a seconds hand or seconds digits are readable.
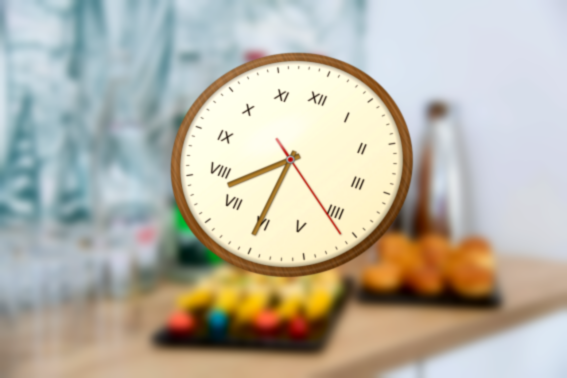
7:30:21
